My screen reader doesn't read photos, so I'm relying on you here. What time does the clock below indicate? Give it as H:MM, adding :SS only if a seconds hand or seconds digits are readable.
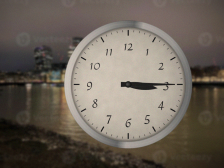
3:15
